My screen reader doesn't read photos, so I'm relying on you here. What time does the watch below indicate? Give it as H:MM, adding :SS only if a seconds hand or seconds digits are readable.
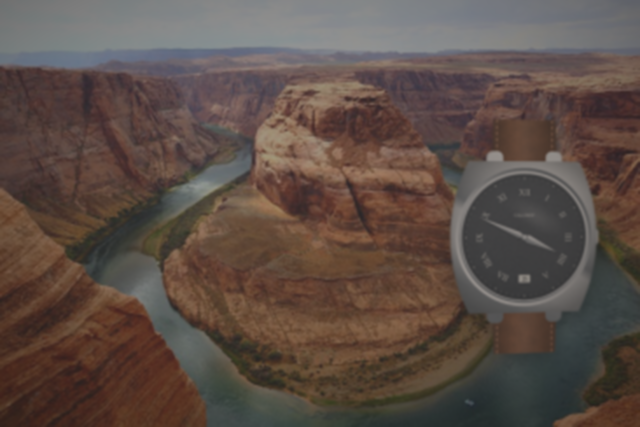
3:49
